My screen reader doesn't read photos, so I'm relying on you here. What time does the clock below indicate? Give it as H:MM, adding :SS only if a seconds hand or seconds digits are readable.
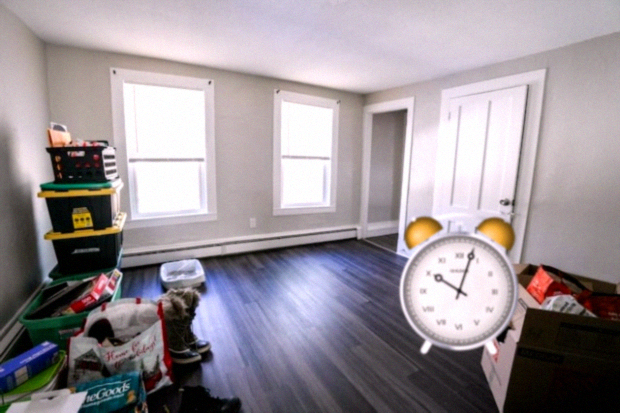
10:03
